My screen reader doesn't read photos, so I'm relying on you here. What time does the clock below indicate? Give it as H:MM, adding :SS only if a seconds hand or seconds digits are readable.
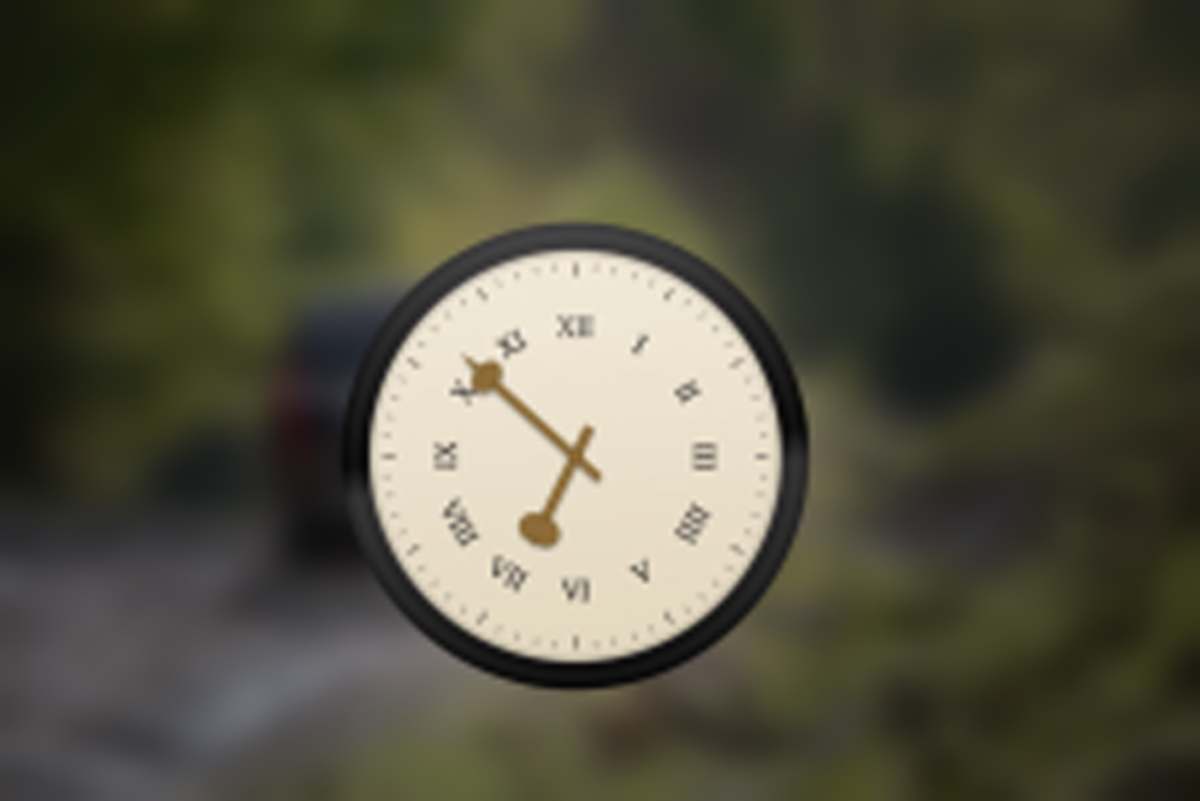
6:52
